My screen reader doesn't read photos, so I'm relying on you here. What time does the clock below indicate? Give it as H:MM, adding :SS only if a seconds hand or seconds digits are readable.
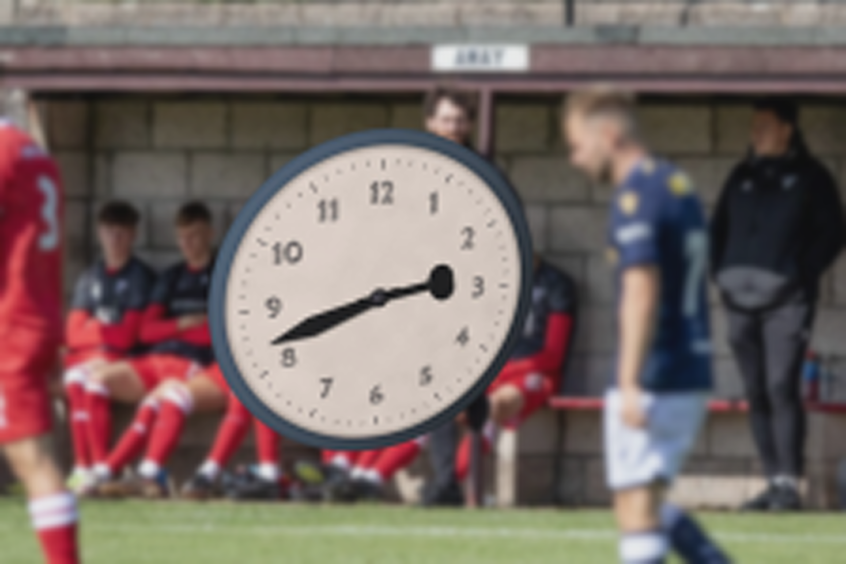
2:42
